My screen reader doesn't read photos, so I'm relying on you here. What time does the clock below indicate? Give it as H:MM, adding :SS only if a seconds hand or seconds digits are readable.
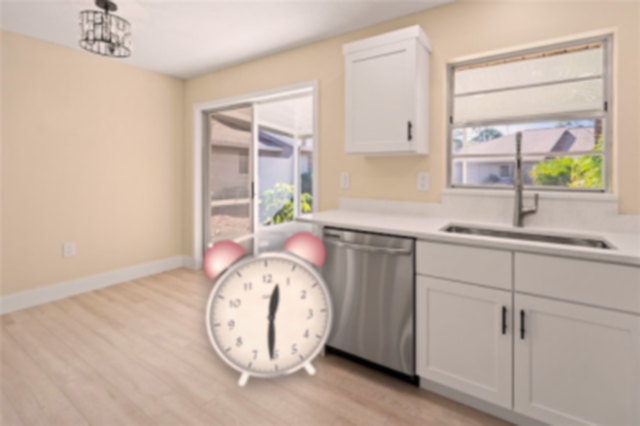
12:31
